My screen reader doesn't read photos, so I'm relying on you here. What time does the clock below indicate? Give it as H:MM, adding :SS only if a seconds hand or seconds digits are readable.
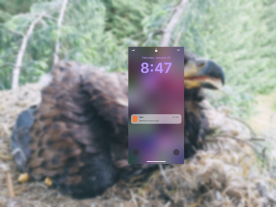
8:47
